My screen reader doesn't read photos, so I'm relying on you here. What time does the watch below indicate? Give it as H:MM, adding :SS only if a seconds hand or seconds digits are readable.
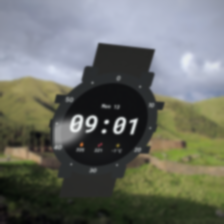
9:01
